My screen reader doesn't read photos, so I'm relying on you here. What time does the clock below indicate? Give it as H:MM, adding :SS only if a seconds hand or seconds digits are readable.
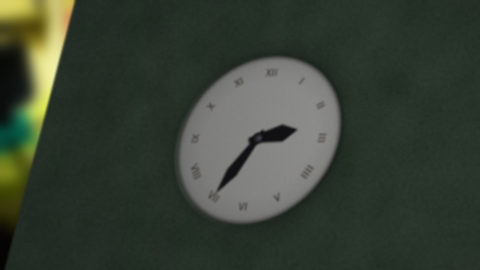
2:35
